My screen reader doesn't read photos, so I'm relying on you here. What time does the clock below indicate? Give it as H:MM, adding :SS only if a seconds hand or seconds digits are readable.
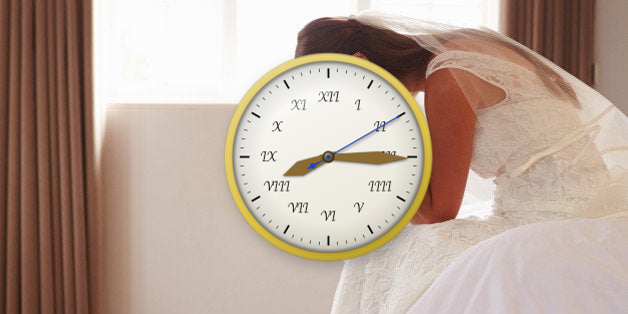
8:15:10
